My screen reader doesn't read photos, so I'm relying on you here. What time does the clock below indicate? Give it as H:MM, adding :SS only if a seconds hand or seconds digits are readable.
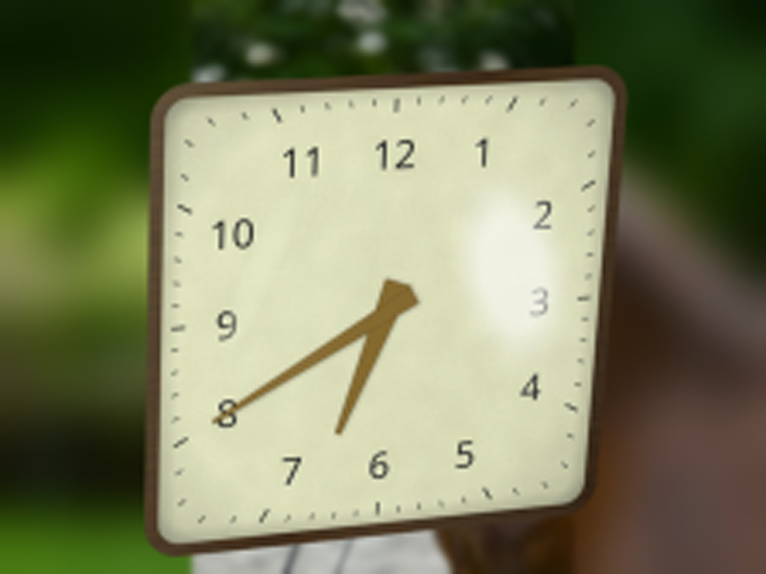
6:40
